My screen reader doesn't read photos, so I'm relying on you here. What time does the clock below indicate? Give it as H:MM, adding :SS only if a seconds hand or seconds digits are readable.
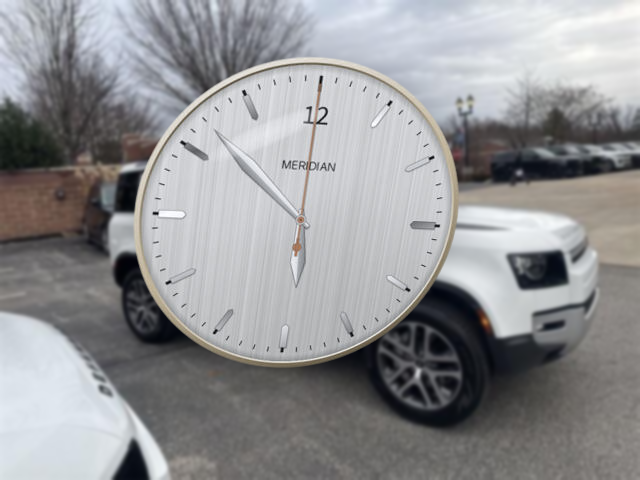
5:52:00
